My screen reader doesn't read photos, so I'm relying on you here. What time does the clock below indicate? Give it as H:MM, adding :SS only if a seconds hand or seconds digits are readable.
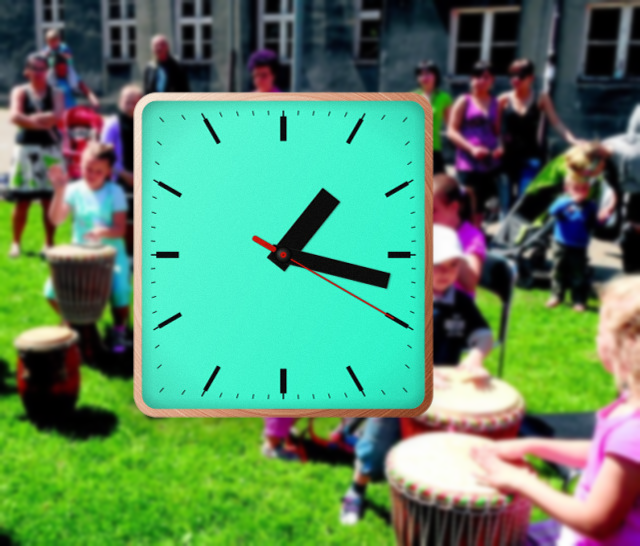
1:17:20
